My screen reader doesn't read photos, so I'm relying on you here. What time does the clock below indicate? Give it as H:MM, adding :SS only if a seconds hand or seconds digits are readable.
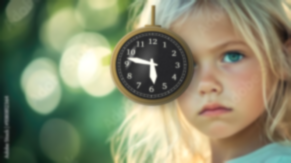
5:47
